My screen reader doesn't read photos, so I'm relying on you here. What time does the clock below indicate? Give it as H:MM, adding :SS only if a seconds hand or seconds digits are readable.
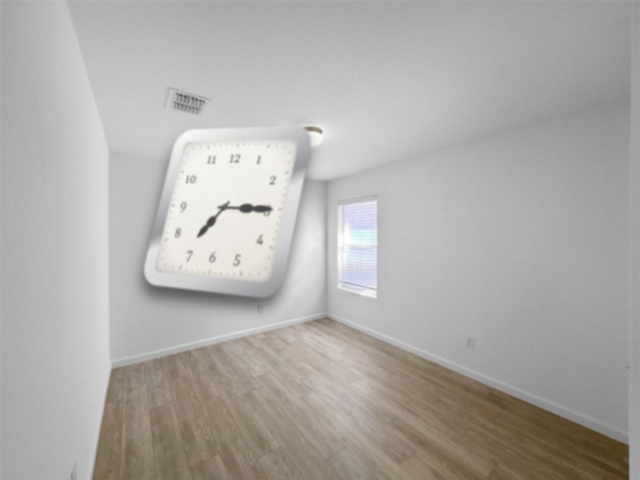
7:15
